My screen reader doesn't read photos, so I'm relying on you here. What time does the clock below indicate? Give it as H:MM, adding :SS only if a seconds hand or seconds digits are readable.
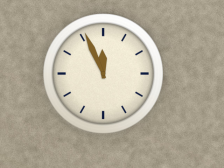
11:56
